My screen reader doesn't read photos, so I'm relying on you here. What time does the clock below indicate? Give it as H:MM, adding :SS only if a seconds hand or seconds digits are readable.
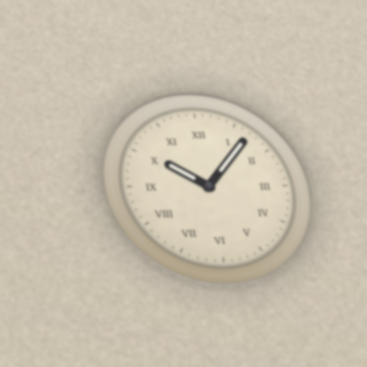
10:07
